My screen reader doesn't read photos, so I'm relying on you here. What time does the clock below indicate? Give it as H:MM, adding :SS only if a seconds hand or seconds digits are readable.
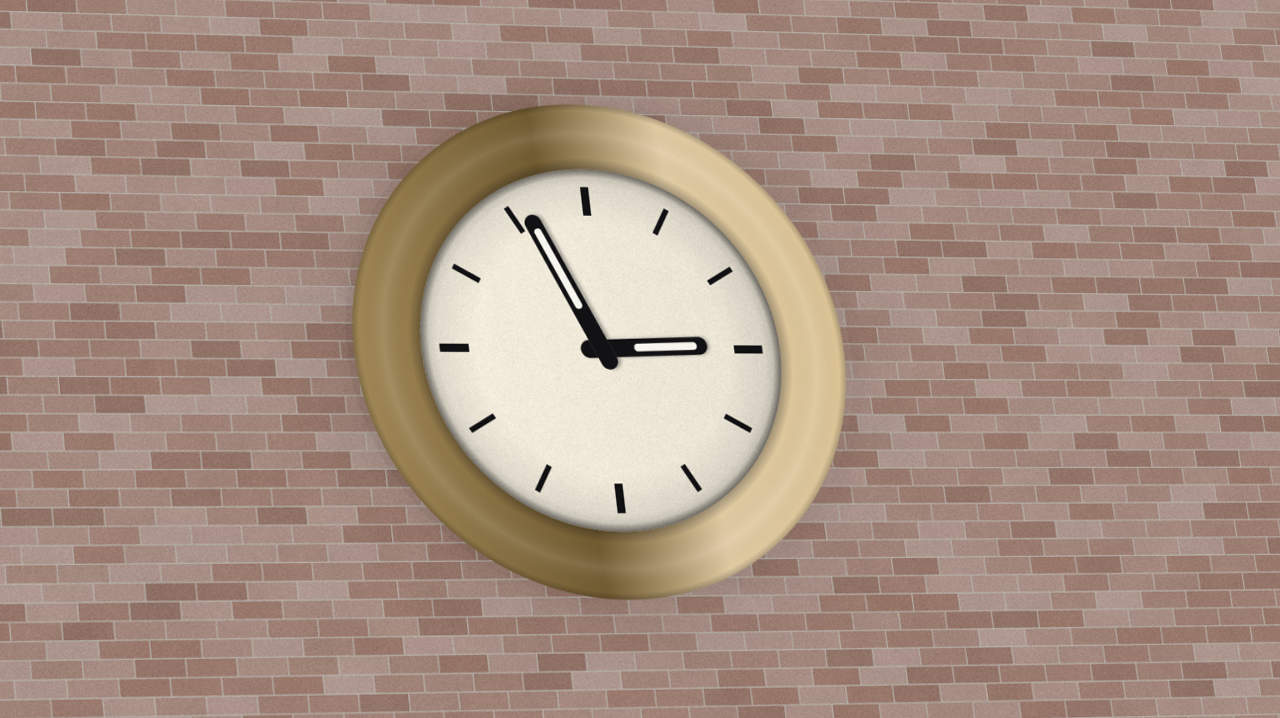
2:56
